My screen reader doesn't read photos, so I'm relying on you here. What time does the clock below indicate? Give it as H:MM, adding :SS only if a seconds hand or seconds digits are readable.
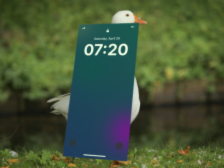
7:20
